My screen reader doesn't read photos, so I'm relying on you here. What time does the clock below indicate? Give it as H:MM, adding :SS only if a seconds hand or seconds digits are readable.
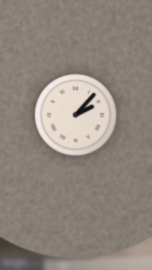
2:07
